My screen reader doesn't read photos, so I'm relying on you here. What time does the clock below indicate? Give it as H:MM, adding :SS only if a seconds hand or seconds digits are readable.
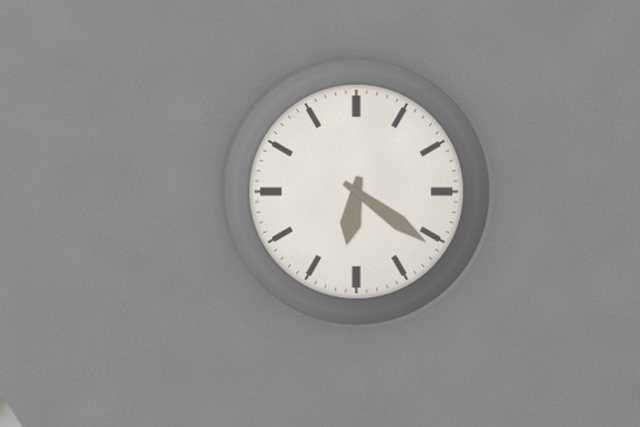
6:21
